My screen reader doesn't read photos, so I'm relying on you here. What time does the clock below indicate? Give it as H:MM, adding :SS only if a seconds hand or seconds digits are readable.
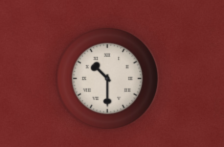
10:30
